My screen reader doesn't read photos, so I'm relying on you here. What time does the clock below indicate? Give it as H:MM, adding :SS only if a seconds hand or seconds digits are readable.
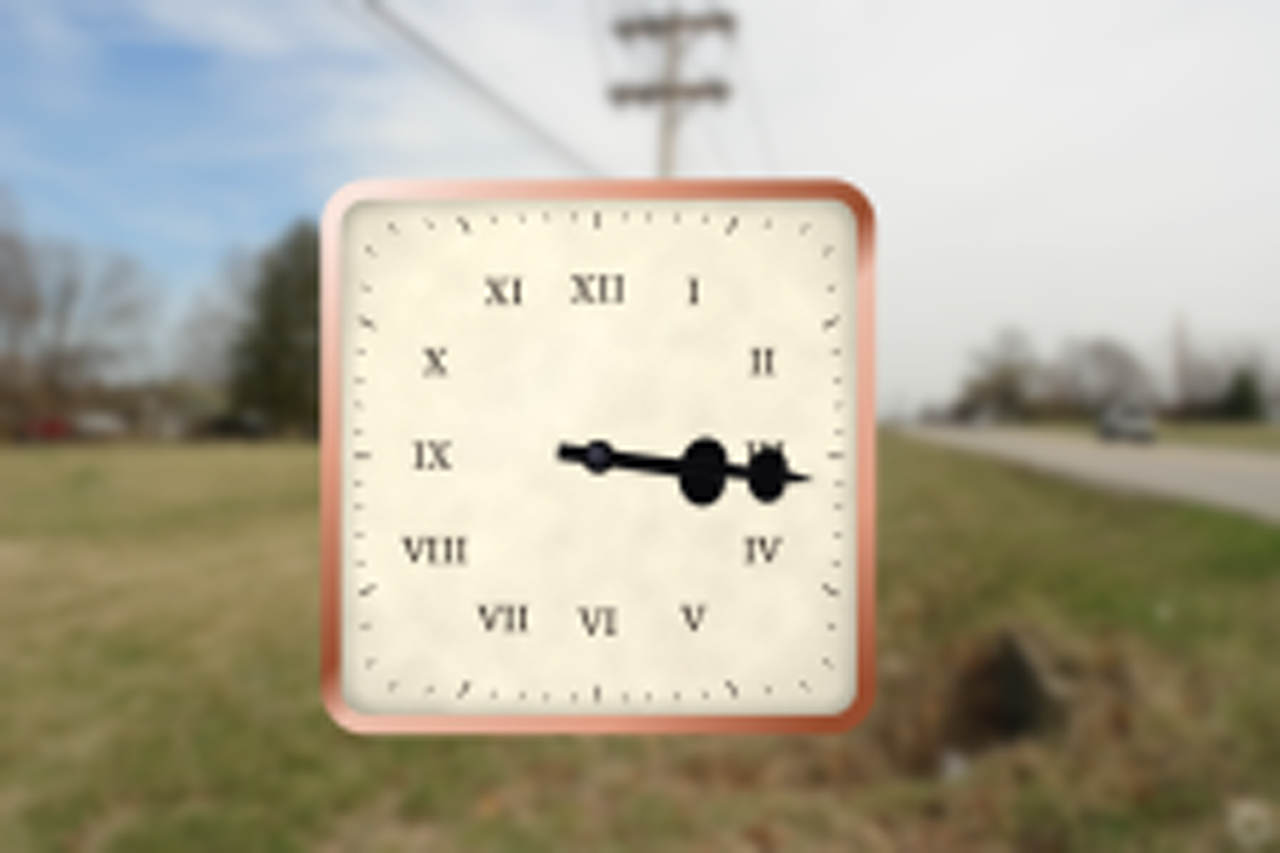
3:16
